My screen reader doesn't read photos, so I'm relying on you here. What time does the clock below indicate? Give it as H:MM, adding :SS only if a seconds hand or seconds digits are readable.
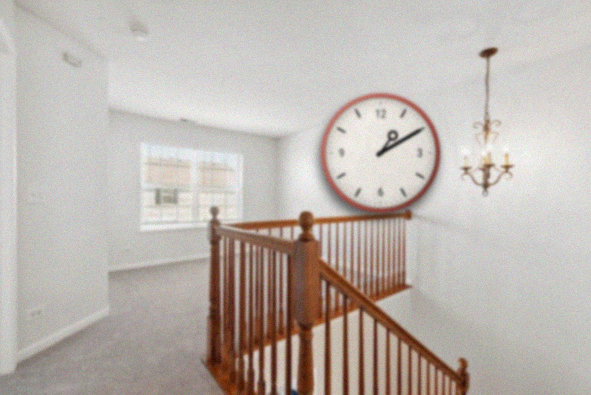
1:10
